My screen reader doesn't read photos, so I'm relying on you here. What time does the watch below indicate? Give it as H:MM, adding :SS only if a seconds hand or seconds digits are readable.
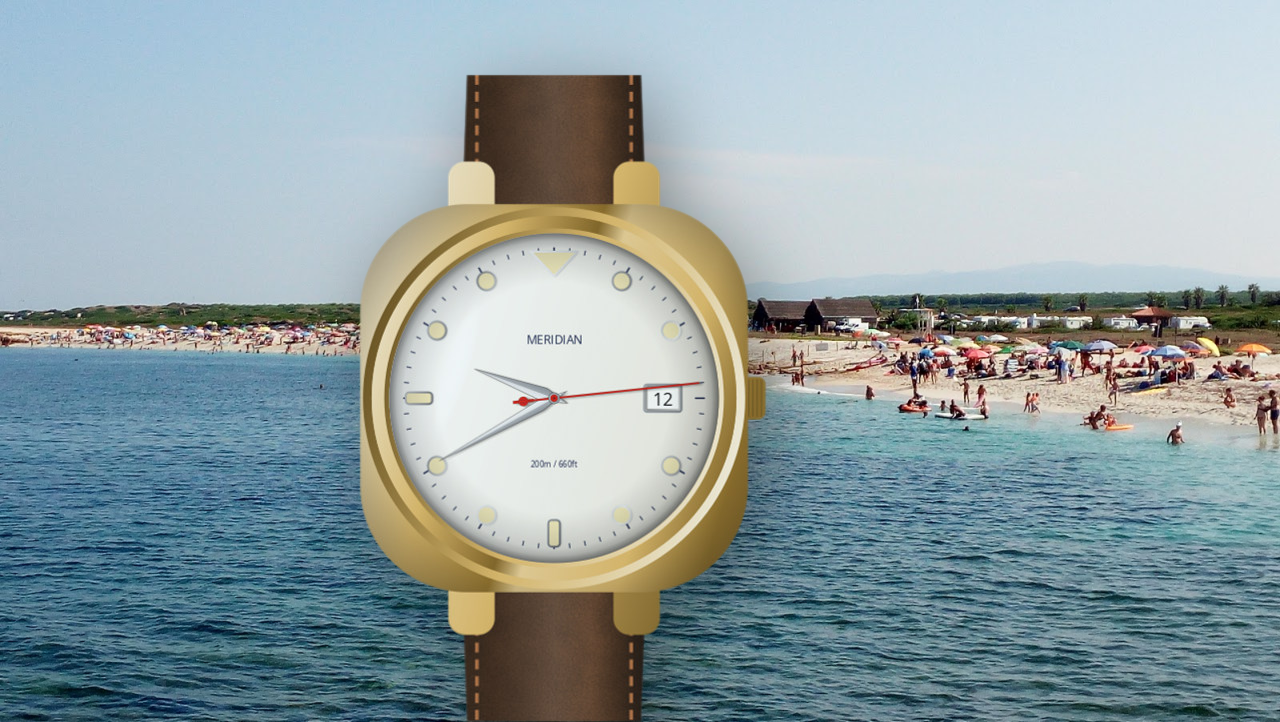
9:40:14
